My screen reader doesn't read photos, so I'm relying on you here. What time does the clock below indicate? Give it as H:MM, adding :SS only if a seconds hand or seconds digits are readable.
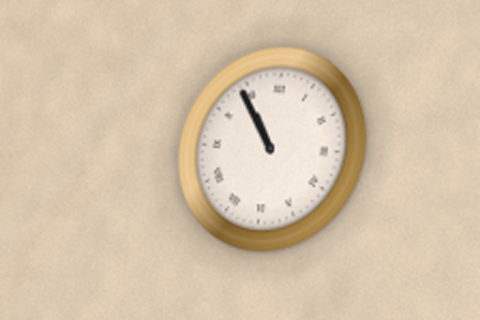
10:54
